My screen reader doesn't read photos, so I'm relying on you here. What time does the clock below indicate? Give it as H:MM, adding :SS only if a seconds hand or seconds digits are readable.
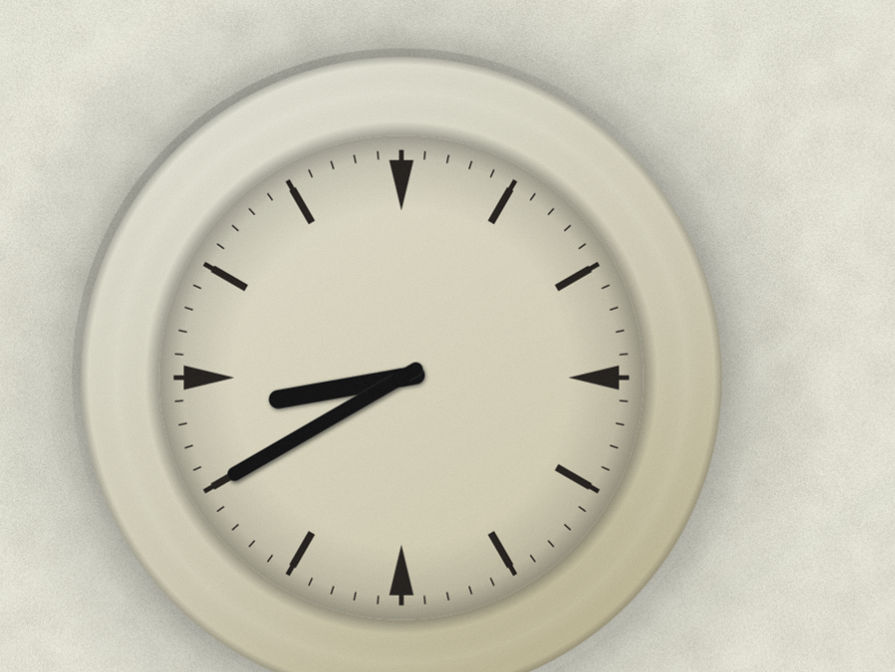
8:40
